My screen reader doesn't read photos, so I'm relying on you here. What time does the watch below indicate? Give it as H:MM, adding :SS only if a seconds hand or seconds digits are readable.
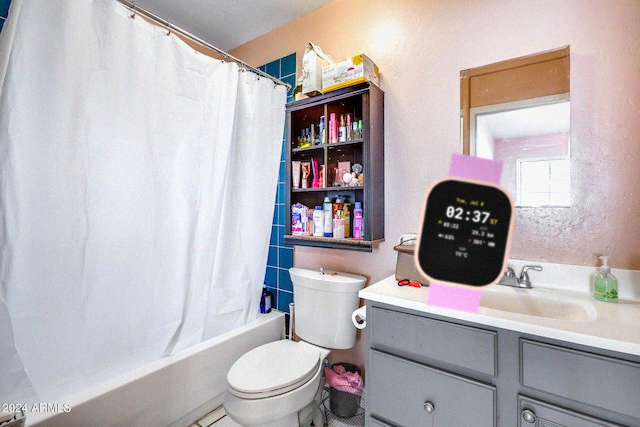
2:37
